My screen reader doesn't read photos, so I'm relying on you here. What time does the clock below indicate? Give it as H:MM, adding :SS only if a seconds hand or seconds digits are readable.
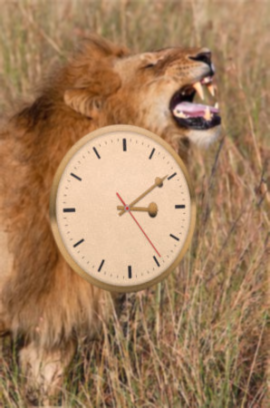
3:09:24
